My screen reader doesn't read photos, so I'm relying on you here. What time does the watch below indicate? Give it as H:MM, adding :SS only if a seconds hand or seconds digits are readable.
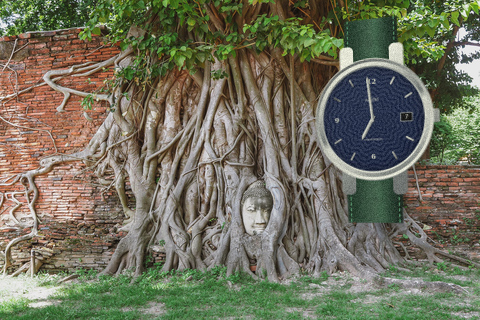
6:59
